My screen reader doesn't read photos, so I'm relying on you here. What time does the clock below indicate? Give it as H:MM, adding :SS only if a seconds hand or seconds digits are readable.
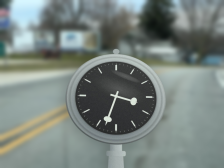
3:33
